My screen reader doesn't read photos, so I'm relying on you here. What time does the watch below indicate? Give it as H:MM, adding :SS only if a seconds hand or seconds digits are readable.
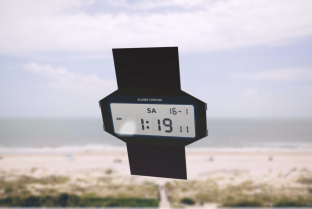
1:19:11
